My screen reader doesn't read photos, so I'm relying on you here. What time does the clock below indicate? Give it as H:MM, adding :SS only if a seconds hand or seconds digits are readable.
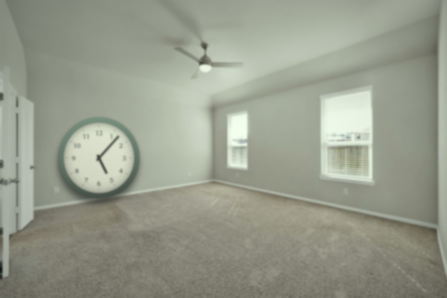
5:07
